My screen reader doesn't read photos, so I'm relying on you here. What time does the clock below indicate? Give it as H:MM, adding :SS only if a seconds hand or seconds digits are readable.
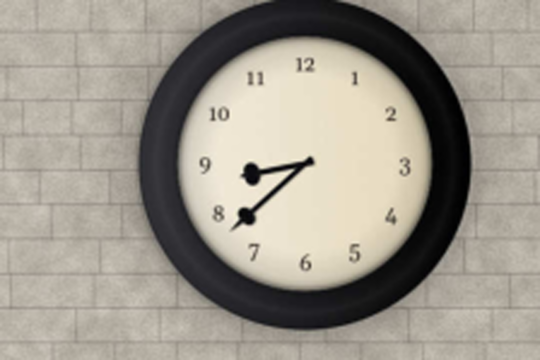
8:38
